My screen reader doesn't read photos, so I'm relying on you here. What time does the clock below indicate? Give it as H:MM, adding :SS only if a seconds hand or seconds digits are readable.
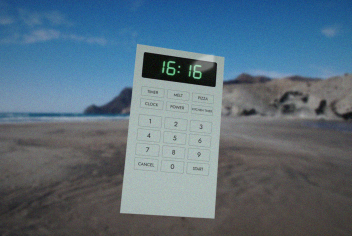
16:16
